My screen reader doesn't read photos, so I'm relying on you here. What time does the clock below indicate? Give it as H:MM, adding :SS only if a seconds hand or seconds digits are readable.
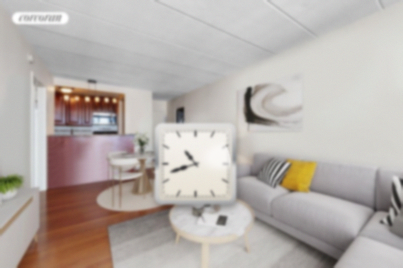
10:42
